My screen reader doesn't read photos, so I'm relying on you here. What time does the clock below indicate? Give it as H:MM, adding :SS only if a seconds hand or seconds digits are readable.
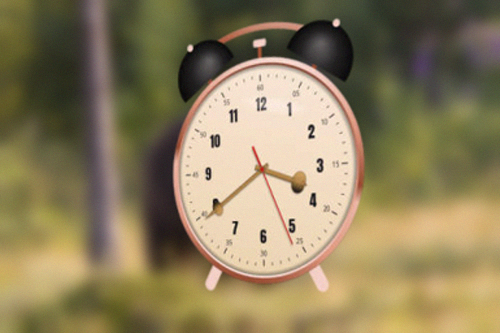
3:39:26
